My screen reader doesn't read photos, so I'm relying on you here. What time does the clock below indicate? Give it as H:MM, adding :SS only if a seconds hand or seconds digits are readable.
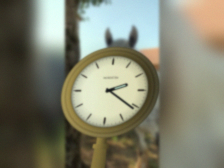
2:21
